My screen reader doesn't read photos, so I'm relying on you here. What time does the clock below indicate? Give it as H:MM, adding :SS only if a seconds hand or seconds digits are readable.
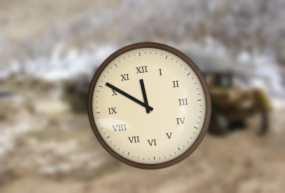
11:51
